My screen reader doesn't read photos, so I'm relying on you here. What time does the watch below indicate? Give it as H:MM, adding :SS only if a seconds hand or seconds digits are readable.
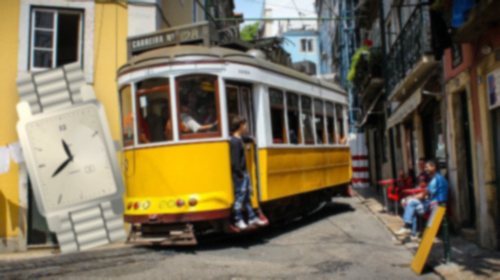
11:40
